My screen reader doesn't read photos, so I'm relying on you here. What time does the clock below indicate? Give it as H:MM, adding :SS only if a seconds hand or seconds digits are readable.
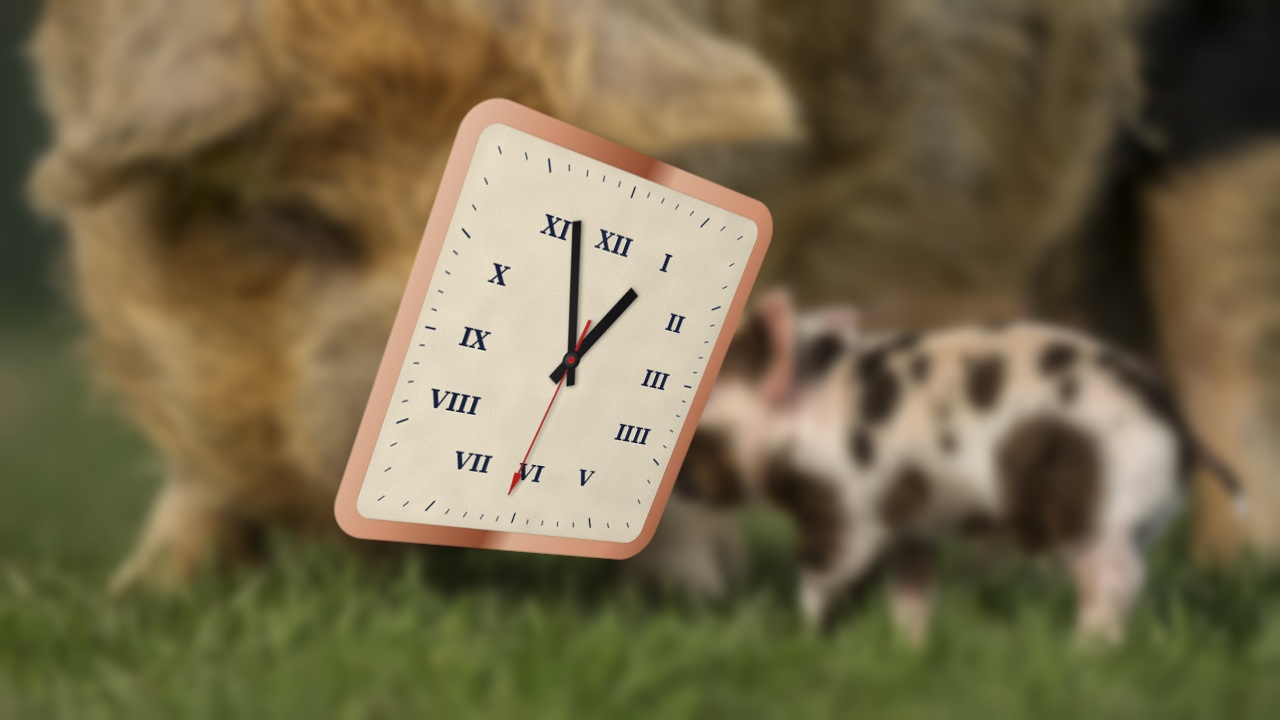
12:56:31
